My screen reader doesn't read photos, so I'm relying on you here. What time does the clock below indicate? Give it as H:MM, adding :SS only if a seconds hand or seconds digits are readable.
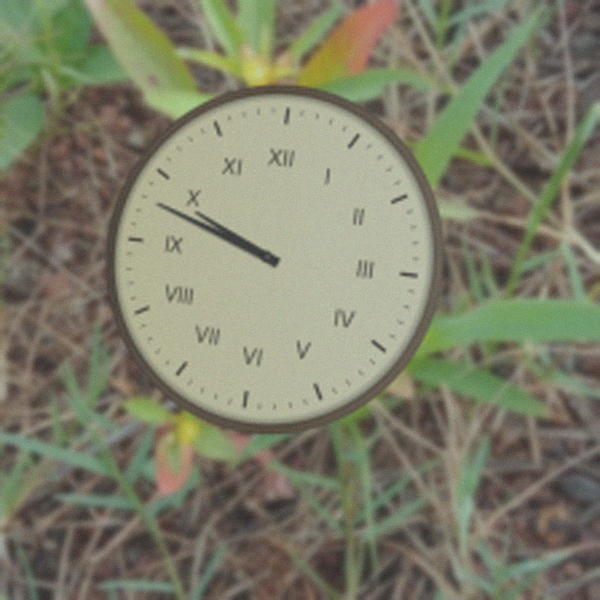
9:48
